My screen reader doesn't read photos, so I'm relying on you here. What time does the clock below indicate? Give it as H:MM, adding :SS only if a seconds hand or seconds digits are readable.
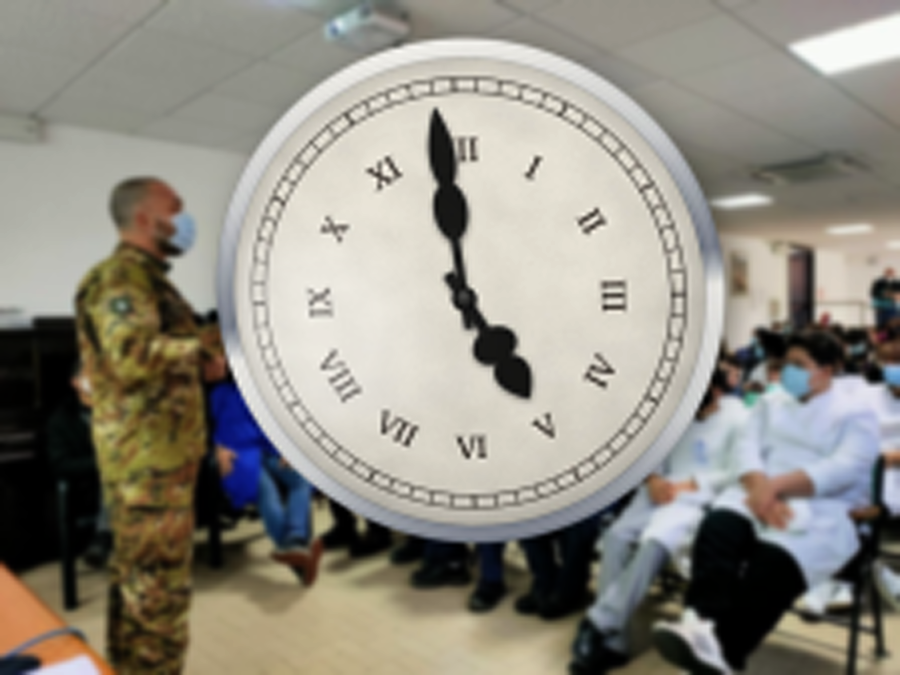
4:59
